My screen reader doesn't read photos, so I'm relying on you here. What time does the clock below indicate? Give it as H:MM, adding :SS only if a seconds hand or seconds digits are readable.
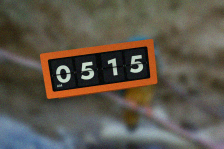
5:15
